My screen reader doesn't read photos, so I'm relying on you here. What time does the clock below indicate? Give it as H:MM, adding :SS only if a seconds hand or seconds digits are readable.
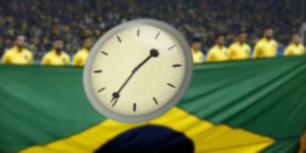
1:36
